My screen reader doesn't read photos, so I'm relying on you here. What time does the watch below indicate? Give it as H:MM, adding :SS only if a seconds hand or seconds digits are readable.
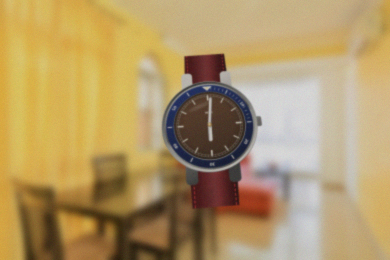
6:01
